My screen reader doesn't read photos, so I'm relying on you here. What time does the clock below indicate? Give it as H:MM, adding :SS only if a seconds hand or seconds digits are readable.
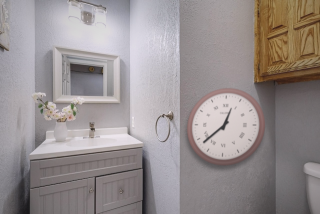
12:38
